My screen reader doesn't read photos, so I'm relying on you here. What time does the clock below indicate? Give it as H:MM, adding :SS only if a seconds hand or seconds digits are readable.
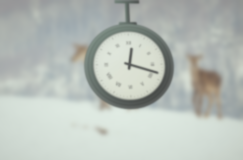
12:18
